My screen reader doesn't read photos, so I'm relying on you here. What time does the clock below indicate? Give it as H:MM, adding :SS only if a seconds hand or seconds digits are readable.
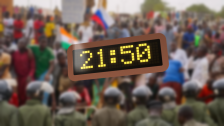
21:50
